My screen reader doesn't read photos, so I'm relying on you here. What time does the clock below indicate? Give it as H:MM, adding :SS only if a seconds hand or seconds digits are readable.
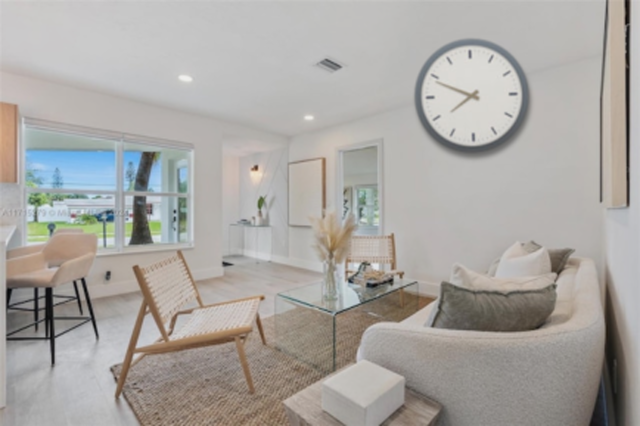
7:49
